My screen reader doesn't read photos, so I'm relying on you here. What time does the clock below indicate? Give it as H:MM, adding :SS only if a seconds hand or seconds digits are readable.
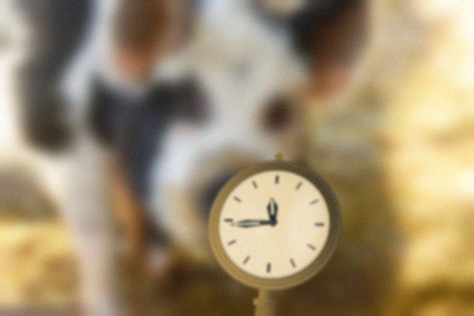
11:44
